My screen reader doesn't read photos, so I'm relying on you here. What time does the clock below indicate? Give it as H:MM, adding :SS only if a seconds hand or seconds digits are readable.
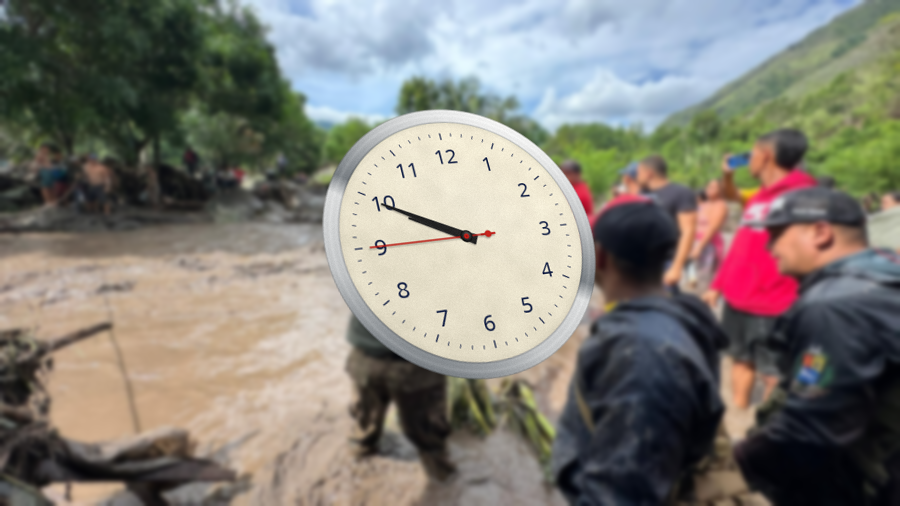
9:49:45
